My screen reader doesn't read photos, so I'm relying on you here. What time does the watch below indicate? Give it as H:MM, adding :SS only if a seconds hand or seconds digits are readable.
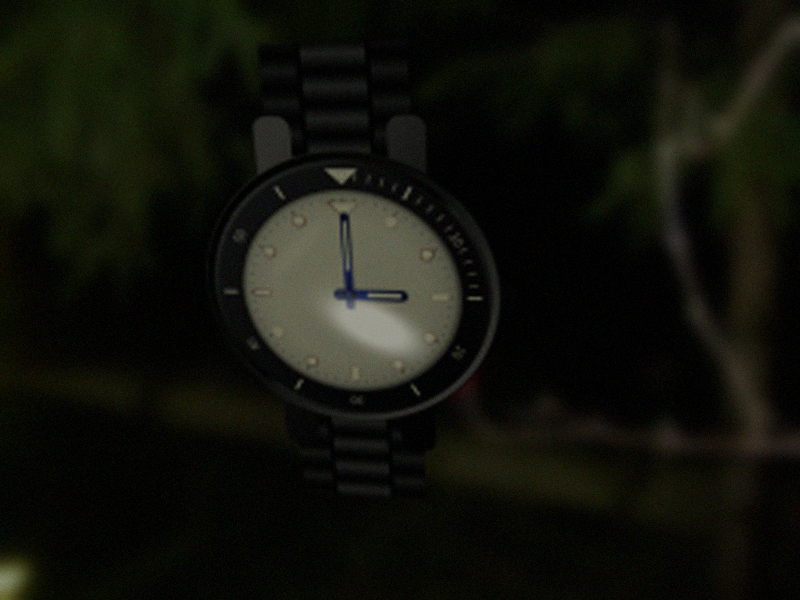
3:00
